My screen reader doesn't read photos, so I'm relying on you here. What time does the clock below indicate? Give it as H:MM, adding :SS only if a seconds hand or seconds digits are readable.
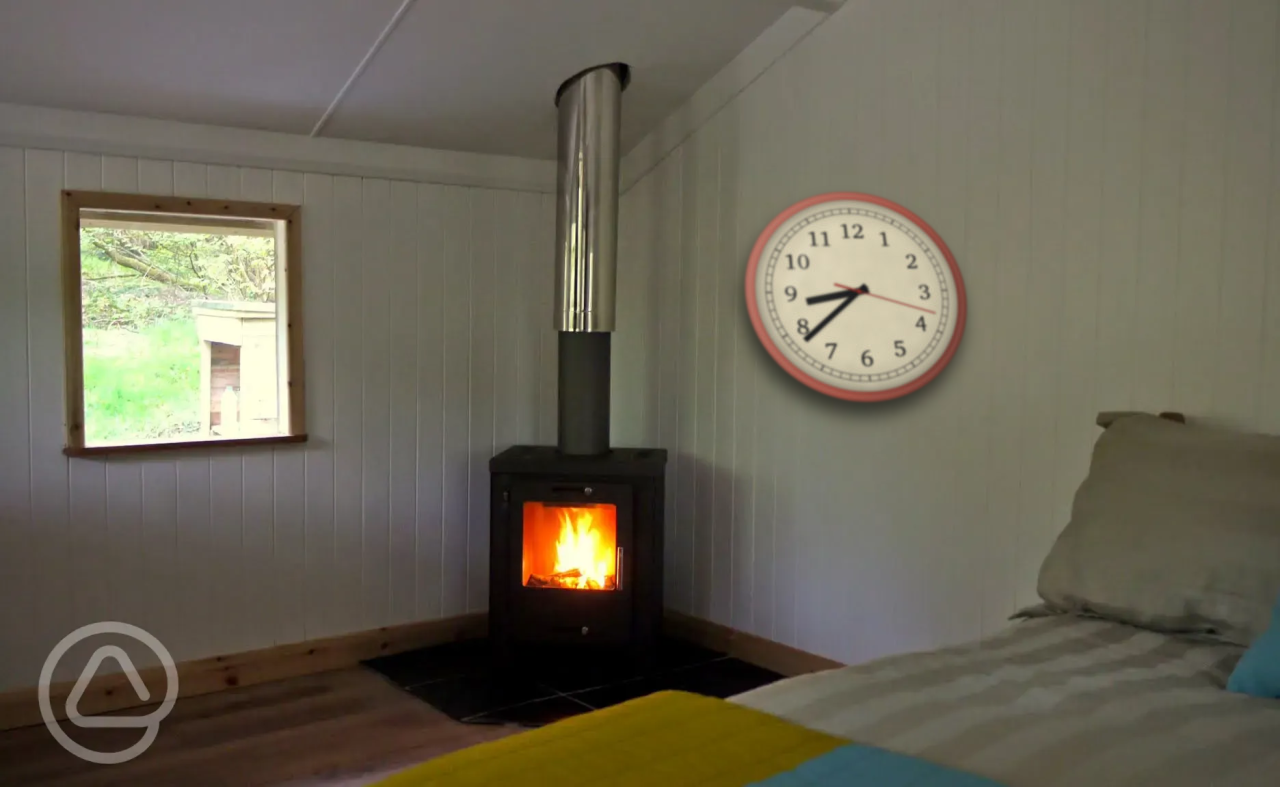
8:38:18
